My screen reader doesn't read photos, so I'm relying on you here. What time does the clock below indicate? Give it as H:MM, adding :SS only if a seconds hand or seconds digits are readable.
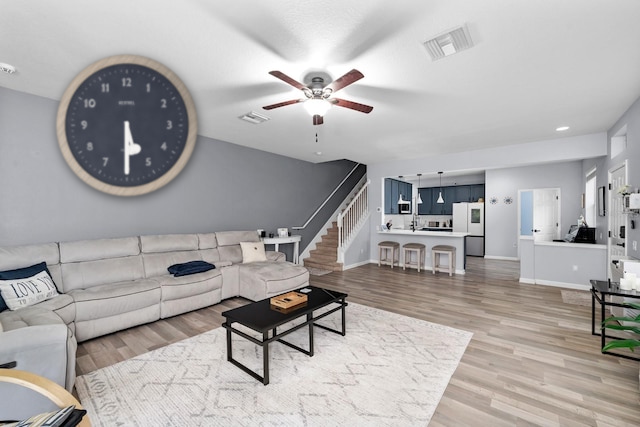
5:30
